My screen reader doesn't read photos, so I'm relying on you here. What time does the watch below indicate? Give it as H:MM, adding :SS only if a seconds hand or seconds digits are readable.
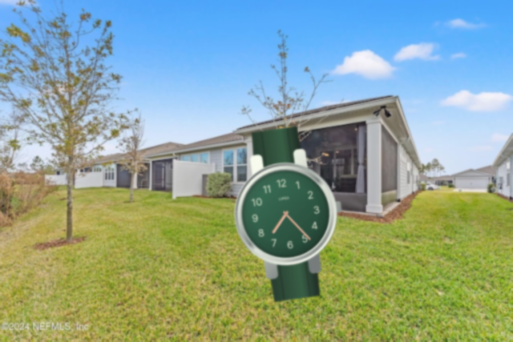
7:24
